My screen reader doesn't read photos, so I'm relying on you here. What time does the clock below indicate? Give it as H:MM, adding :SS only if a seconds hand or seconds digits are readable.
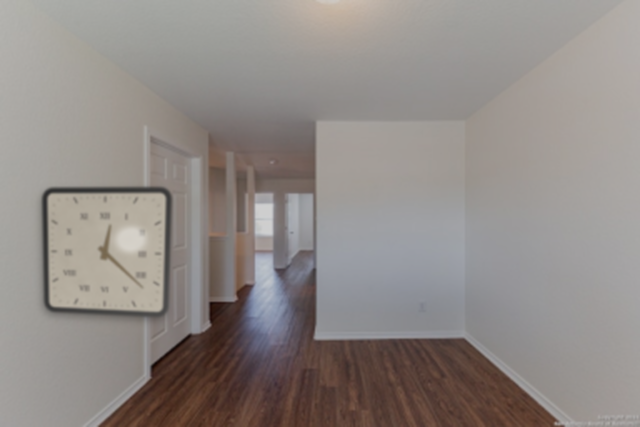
12:22
